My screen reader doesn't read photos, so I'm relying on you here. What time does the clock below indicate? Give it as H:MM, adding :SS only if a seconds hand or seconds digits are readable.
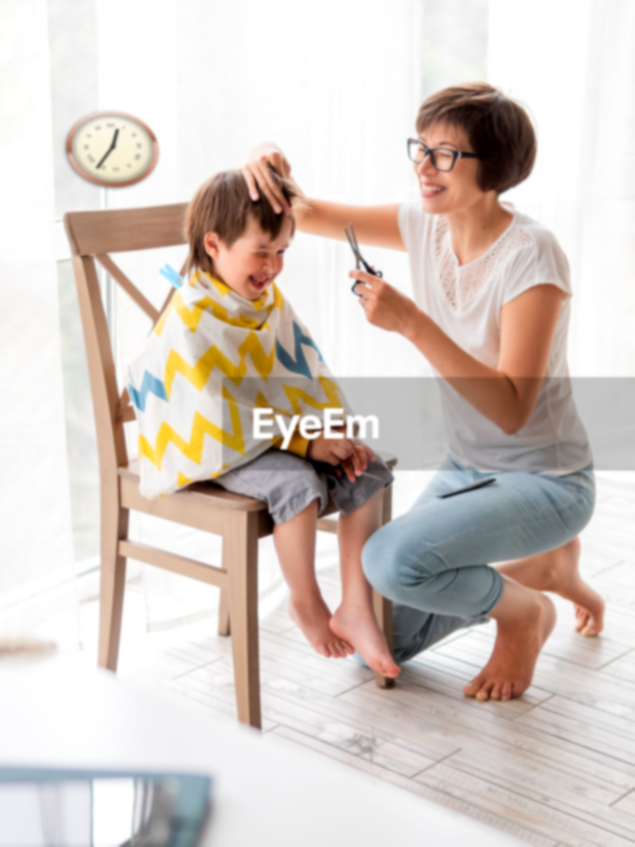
12:36
